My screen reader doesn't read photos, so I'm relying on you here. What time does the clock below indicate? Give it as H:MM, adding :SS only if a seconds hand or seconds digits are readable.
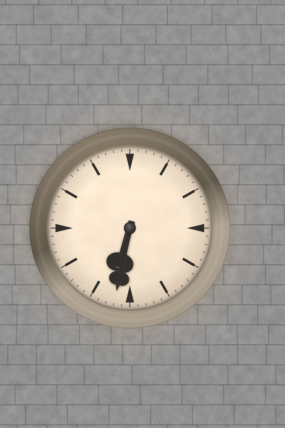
6:32
